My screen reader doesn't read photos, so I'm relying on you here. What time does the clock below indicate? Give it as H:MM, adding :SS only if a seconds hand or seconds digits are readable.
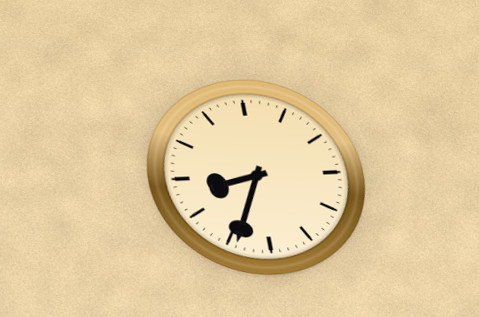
8:34
